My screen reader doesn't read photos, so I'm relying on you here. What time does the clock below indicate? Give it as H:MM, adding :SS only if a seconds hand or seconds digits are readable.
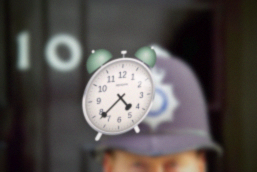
4:38
